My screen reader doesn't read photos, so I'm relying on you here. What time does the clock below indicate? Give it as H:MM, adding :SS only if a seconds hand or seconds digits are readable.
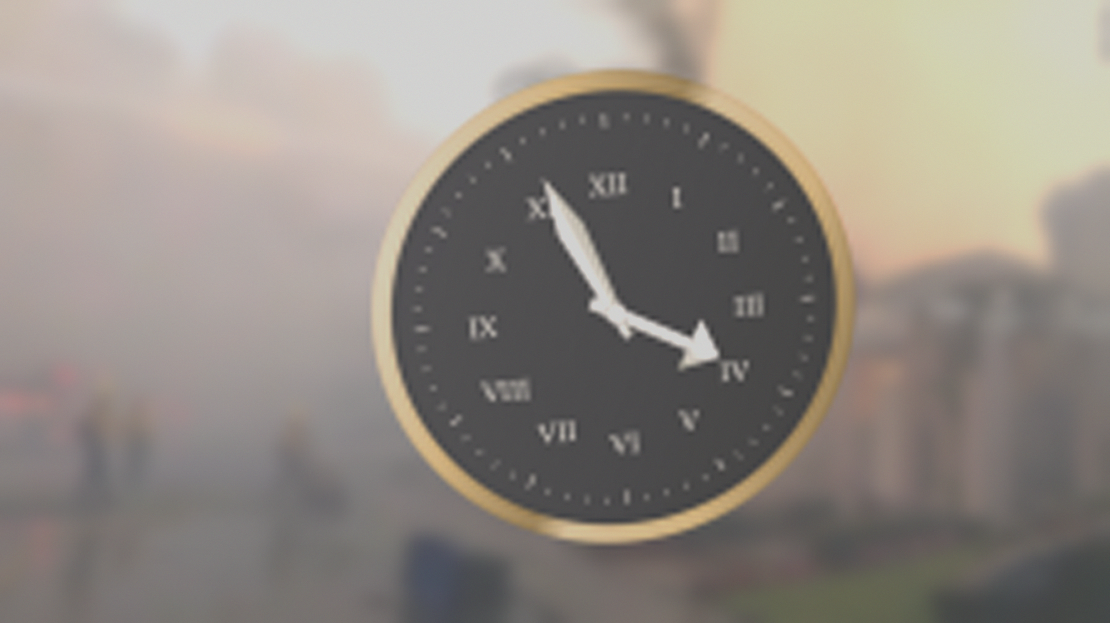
3:56
